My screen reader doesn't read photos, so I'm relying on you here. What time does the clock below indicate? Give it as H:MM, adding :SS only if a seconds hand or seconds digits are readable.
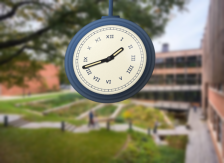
1:42
